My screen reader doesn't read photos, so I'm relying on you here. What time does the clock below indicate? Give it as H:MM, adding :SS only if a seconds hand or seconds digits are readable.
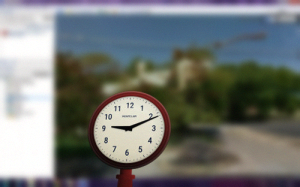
9:11
